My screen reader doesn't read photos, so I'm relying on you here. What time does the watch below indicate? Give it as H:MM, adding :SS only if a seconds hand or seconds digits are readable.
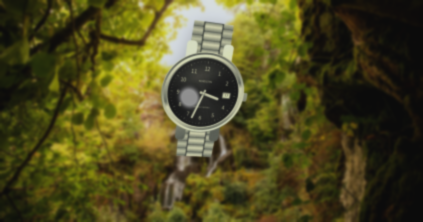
3:33
